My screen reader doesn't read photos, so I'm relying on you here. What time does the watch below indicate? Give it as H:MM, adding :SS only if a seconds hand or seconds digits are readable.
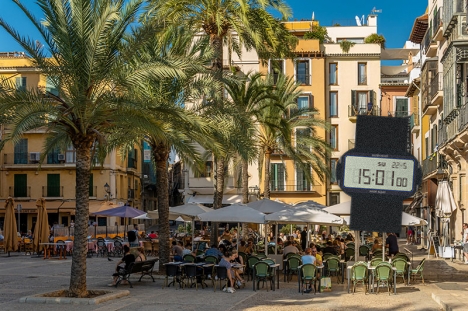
15:01:00
